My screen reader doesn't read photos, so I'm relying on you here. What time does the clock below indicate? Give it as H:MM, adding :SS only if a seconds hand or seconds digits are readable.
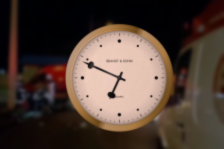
6:49
